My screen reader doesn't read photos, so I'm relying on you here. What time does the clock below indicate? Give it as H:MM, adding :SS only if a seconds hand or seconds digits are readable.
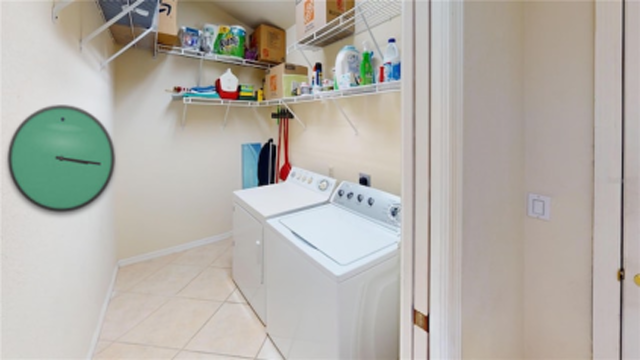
3:16
